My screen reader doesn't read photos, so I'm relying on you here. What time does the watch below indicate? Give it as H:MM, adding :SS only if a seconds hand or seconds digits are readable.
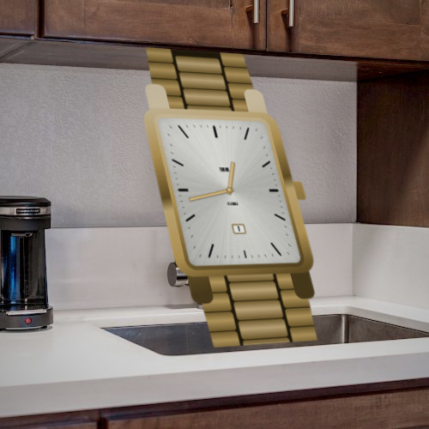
12:43
